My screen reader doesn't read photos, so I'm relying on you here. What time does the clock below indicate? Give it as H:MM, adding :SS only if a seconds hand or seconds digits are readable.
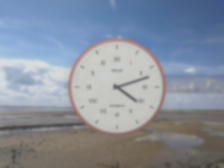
4:12
